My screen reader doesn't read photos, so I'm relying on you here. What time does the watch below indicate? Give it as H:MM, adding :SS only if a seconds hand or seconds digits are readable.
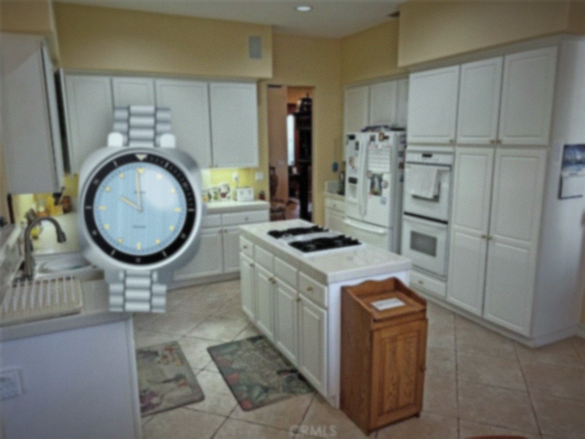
9:59
